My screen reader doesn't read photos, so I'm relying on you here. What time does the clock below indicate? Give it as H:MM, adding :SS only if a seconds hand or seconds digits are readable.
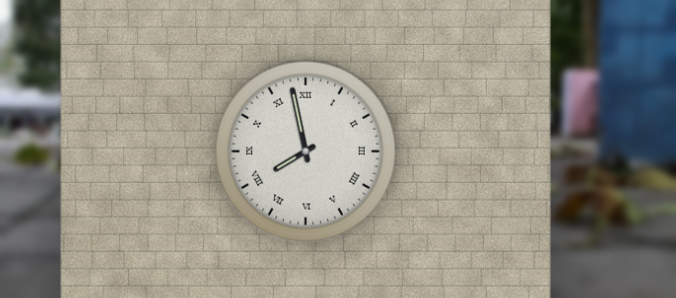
7:58
